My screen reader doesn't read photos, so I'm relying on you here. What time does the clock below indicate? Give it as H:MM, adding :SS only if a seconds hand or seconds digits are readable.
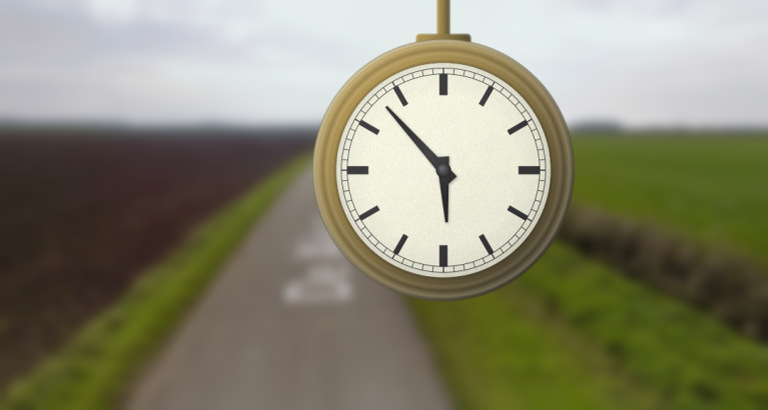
5:53
